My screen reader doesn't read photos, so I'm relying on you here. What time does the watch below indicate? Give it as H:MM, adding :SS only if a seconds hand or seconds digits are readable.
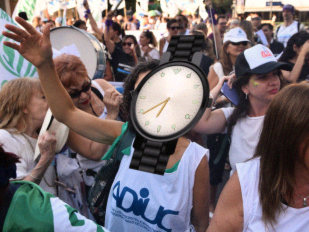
6:39
